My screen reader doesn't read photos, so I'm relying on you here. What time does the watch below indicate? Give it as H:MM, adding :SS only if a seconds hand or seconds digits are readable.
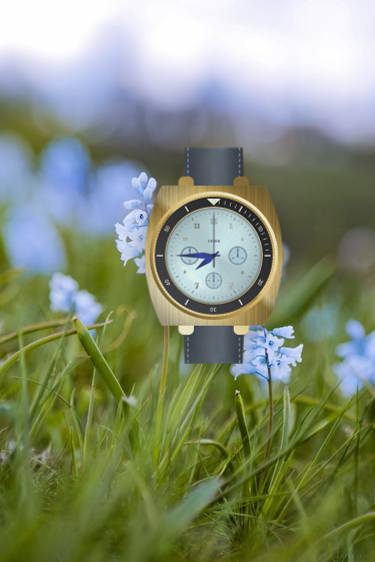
7:45
